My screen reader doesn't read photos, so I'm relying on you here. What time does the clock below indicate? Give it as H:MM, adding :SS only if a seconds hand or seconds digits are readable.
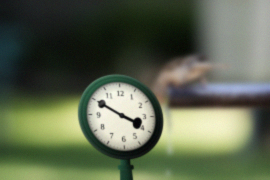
3:50
